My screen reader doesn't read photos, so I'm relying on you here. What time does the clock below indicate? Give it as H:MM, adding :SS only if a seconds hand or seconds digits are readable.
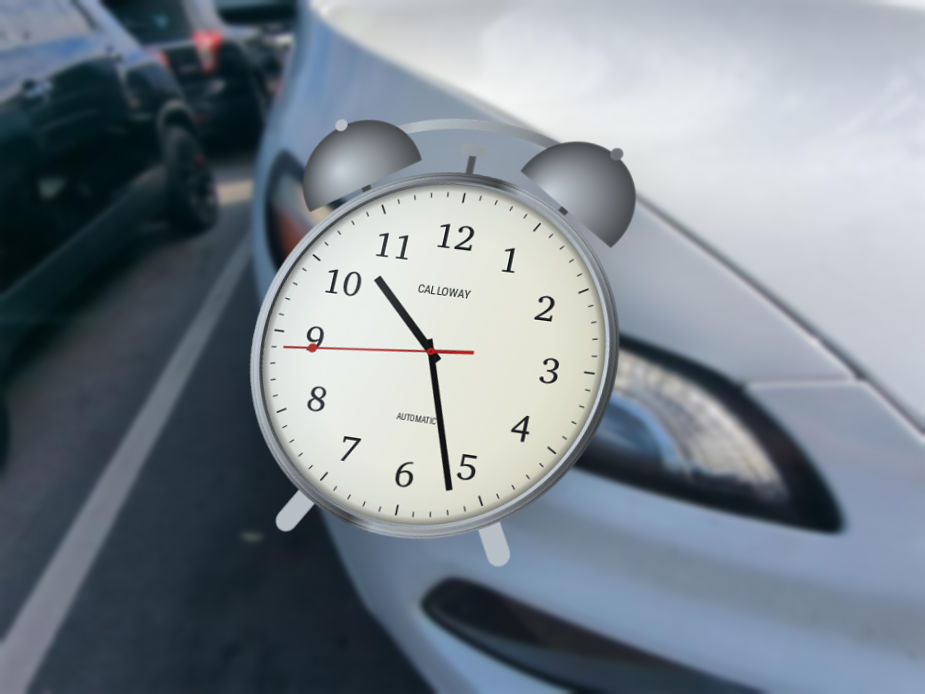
10:26:44
